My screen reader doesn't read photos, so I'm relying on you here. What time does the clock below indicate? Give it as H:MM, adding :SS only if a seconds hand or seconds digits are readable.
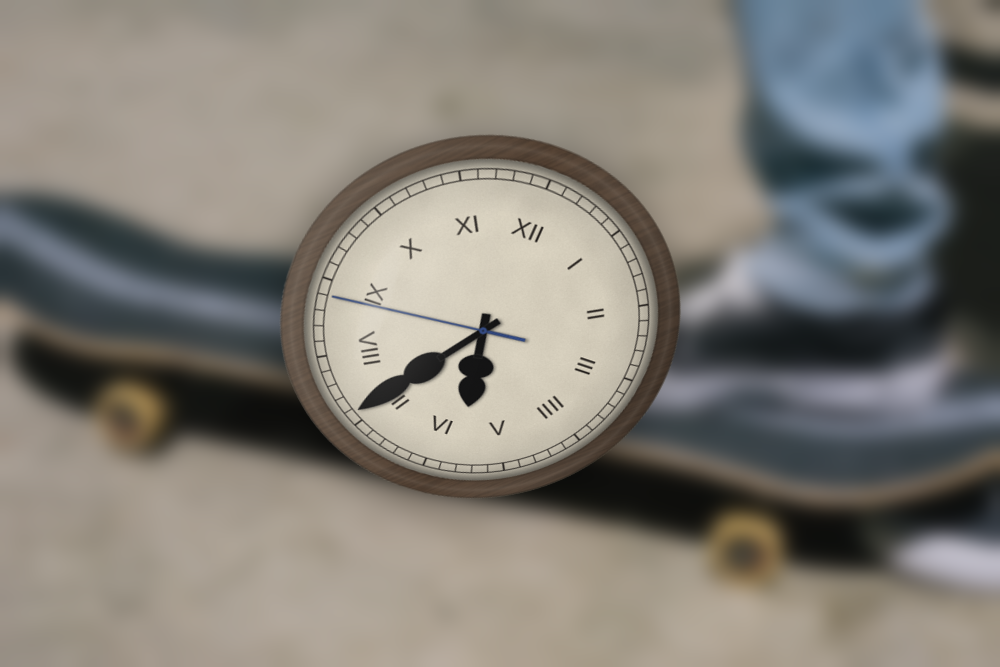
5:35:44
